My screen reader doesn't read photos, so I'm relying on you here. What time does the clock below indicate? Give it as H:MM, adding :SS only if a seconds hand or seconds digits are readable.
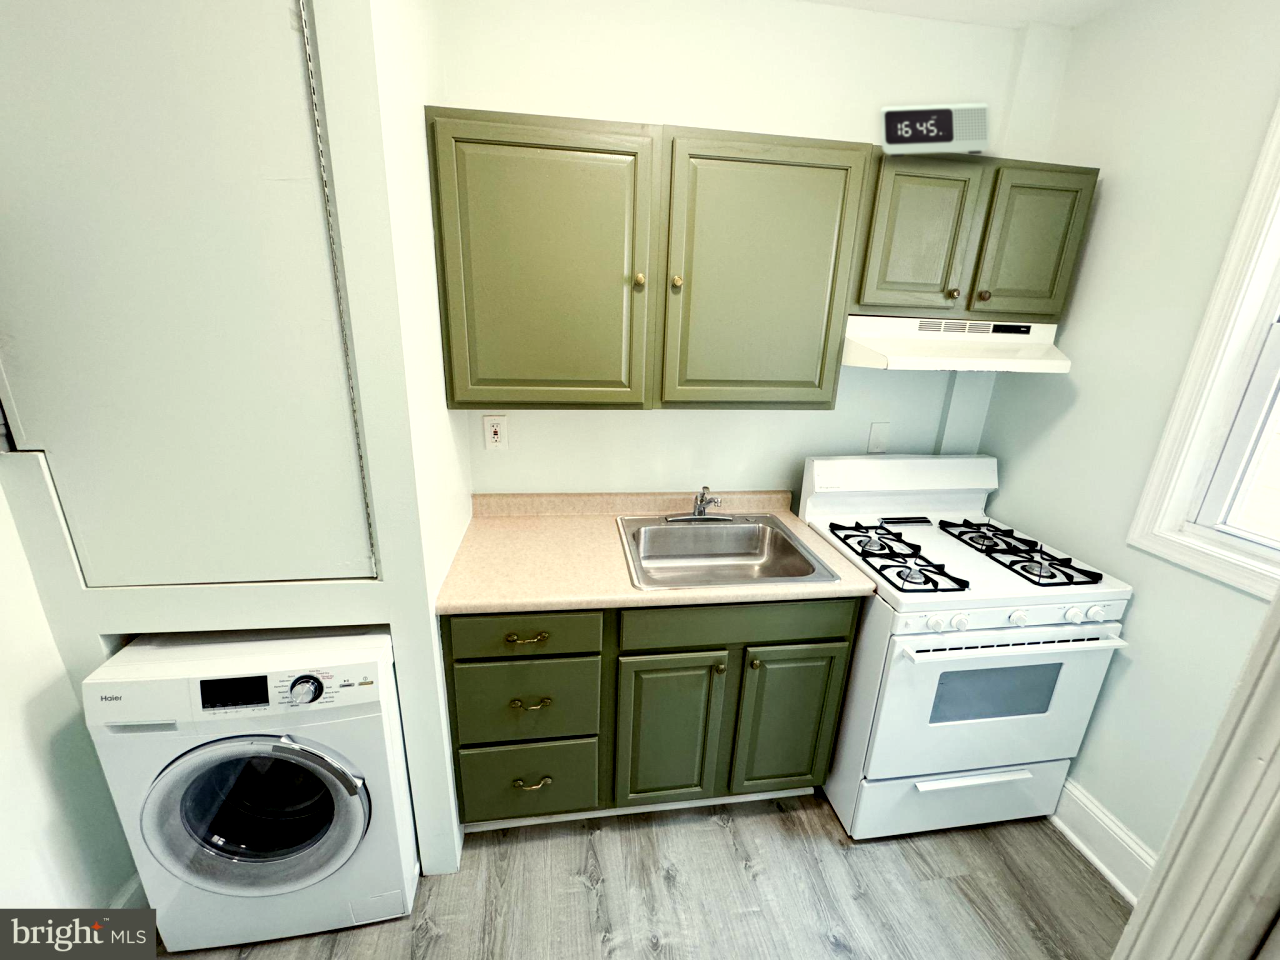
16:45
